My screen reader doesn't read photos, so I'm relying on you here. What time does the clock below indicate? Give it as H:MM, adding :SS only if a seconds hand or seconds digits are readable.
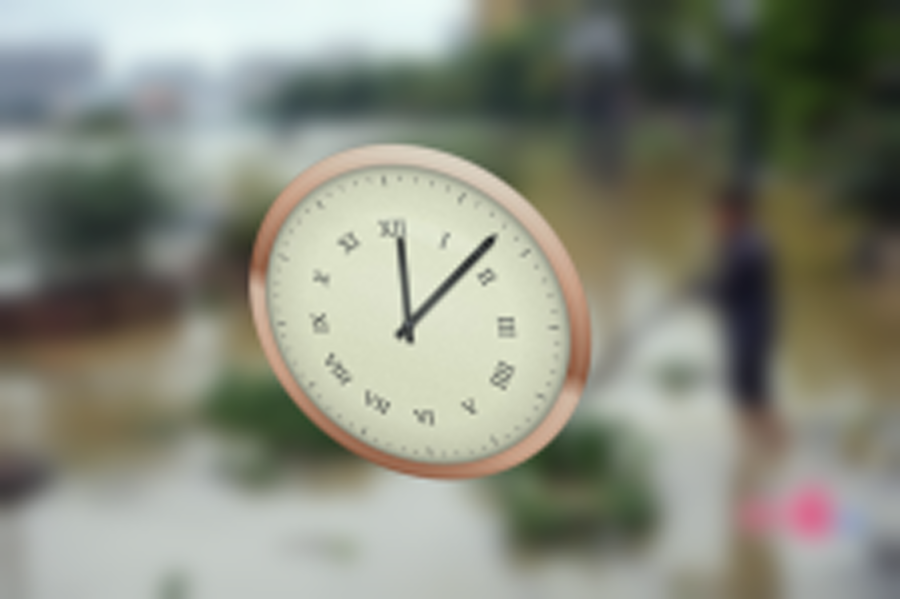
12:08
